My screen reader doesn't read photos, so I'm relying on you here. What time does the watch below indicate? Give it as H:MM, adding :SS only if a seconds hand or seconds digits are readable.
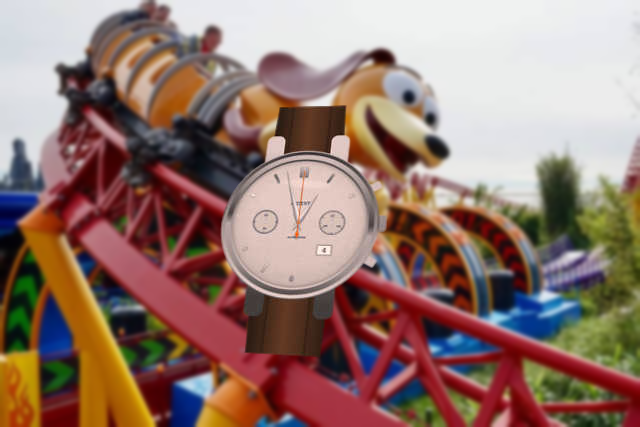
12:57
